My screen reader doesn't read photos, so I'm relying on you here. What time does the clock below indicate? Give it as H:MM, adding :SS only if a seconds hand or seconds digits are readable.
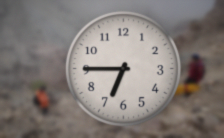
6:45
